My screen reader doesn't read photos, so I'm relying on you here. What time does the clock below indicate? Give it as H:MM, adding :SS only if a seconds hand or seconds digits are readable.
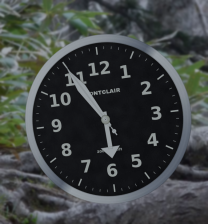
5:54:55
